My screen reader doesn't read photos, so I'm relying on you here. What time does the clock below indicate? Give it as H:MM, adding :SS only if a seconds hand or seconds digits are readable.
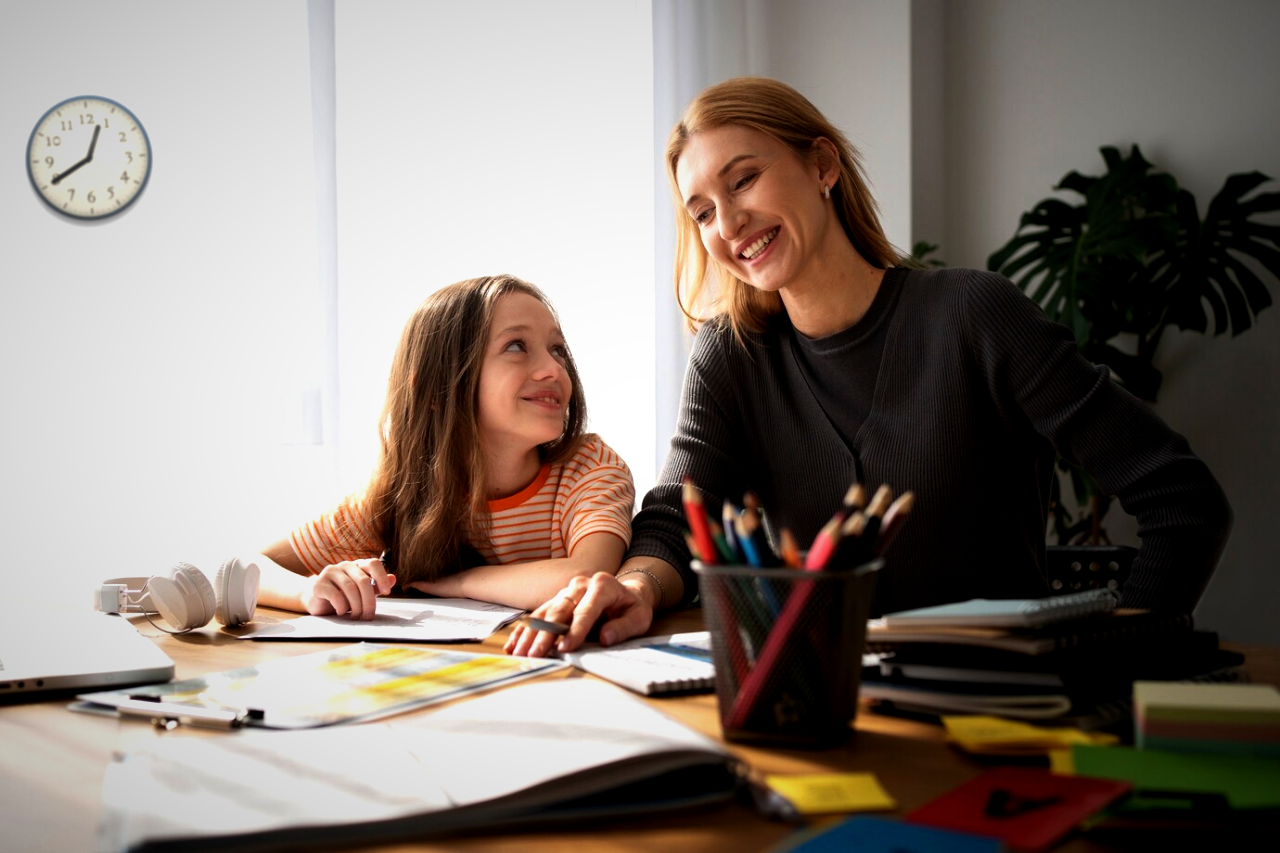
12:40
